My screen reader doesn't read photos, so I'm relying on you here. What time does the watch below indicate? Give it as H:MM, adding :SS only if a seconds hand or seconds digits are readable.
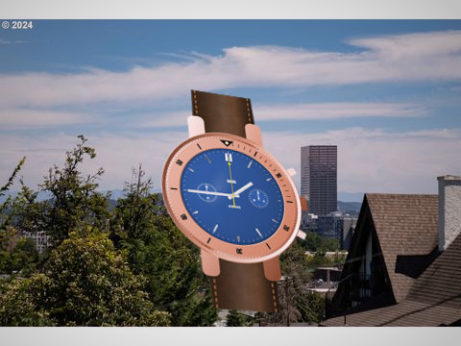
1:45
